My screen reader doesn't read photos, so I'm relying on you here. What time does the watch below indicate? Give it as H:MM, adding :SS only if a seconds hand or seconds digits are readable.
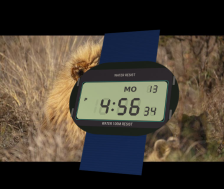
4:56:34
